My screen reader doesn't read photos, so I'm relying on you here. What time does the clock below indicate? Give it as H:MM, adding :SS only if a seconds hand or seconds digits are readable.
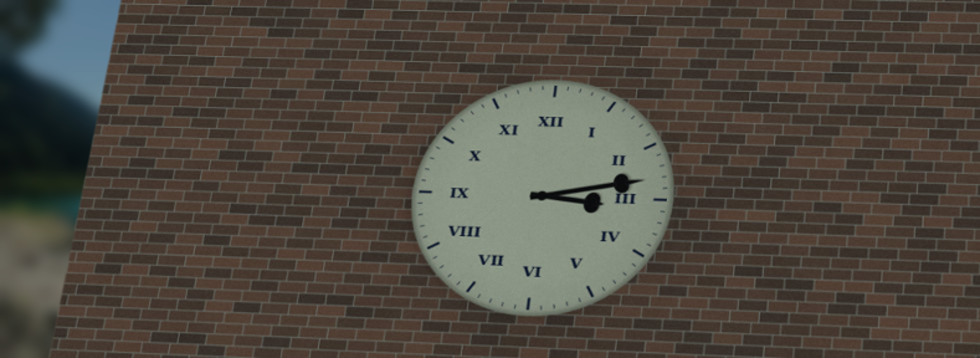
3:13
